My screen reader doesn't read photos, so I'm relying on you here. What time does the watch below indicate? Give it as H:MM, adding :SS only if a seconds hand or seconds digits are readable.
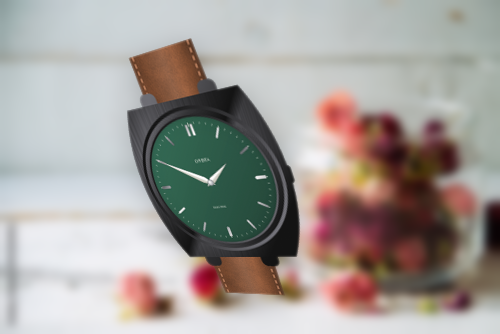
1:50
